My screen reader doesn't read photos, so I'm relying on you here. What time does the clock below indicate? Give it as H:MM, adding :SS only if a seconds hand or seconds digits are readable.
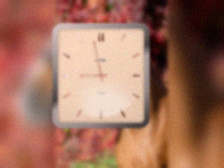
8:58
